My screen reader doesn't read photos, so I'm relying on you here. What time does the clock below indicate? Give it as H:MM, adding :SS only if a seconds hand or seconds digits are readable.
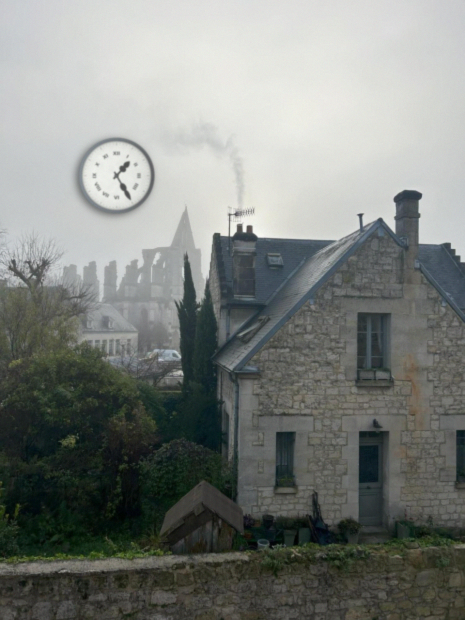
1:25
